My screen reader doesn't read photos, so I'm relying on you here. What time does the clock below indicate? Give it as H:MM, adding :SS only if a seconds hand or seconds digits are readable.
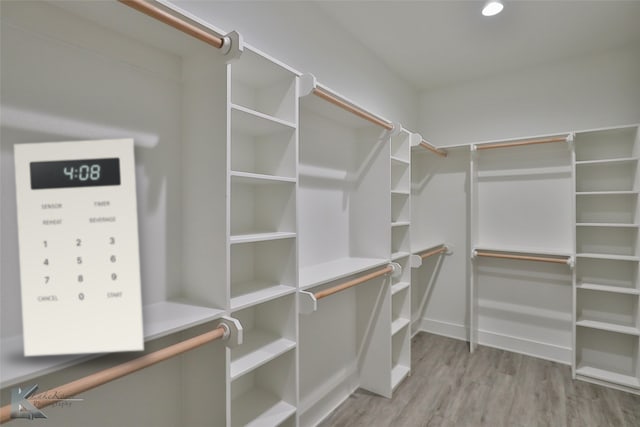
4:08
